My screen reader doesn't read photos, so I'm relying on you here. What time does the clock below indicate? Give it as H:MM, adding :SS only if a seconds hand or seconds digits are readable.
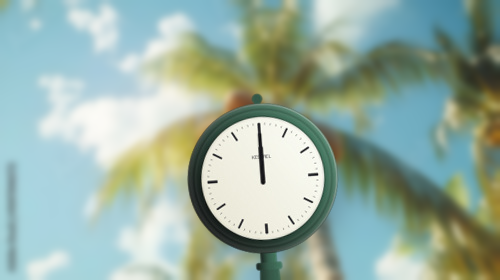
12:00
